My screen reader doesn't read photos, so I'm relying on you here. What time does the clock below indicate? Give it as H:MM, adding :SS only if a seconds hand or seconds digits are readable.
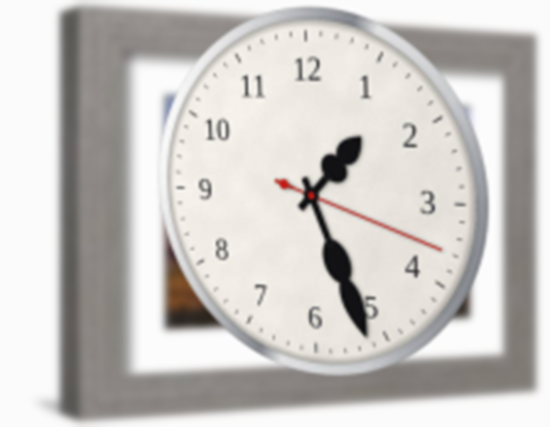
1:26:18
